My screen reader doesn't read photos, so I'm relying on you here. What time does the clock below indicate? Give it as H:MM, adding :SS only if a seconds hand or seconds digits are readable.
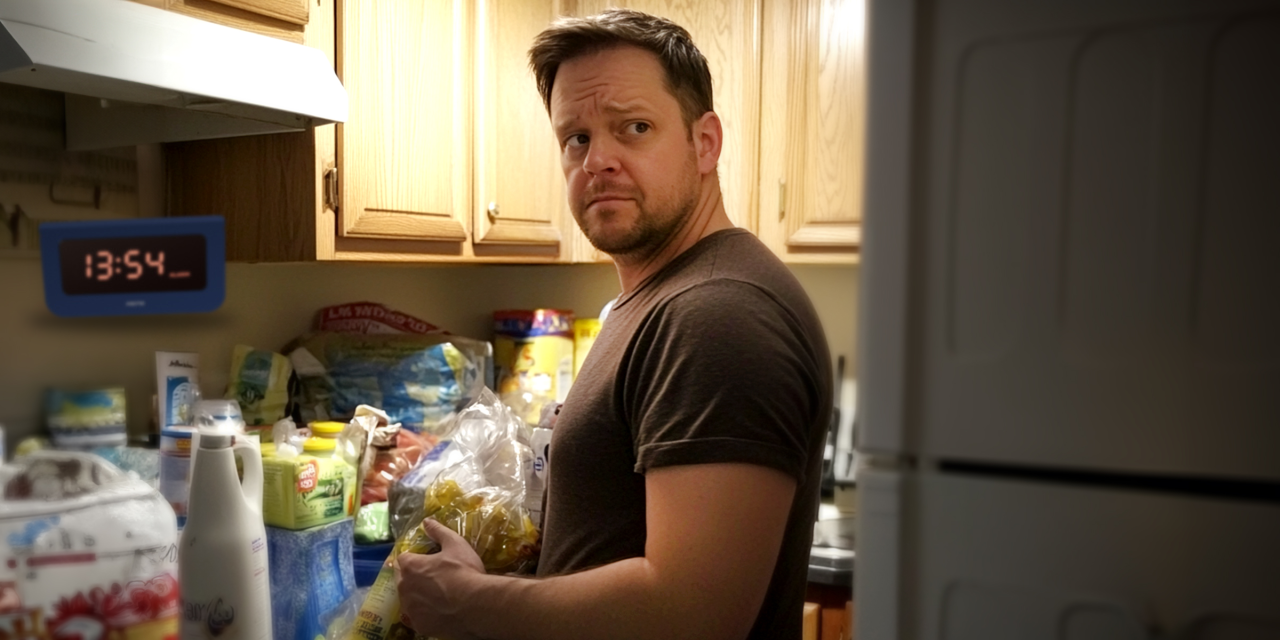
13:54
